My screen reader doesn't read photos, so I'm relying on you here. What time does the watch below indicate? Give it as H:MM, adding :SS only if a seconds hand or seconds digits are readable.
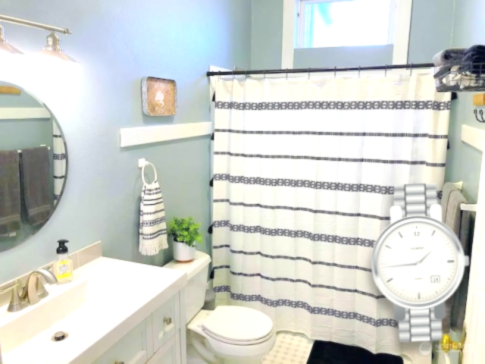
1:44
